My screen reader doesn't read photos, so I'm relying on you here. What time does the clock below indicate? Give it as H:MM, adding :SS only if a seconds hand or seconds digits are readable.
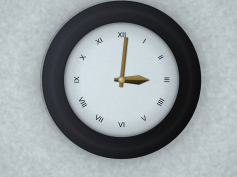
3:01
